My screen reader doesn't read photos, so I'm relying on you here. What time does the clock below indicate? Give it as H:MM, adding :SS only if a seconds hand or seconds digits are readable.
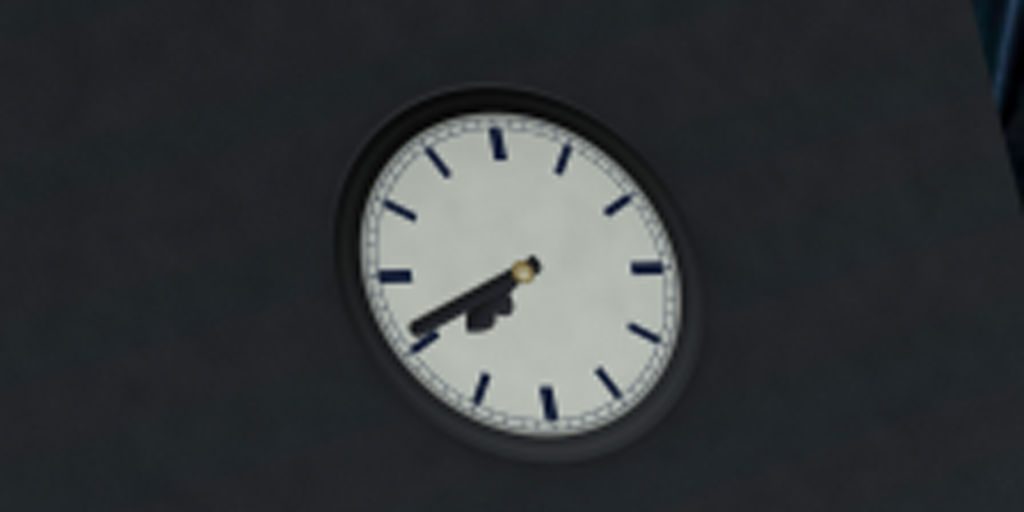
7:41
